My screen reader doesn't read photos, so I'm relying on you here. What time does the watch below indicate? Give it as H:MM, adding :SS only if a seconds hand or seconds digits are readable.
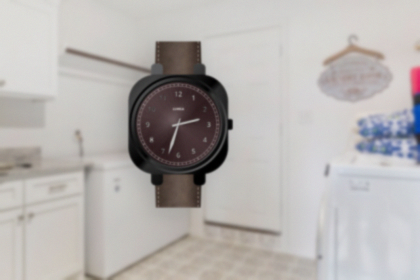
2:33
